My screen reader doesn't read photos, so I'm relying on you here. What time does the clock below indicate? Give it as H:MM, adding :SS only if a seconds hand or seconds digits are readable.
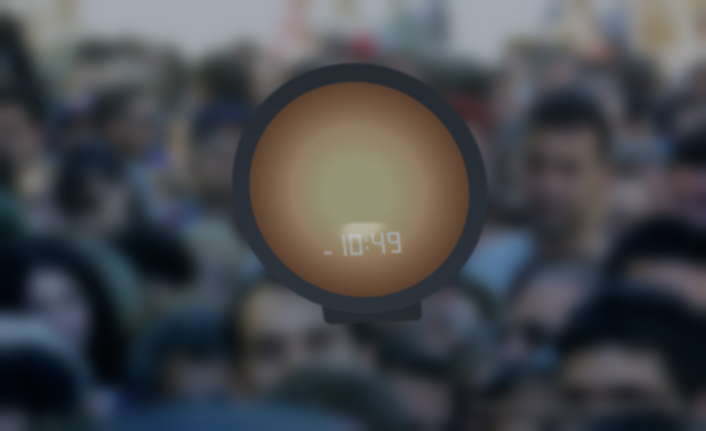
10:49
